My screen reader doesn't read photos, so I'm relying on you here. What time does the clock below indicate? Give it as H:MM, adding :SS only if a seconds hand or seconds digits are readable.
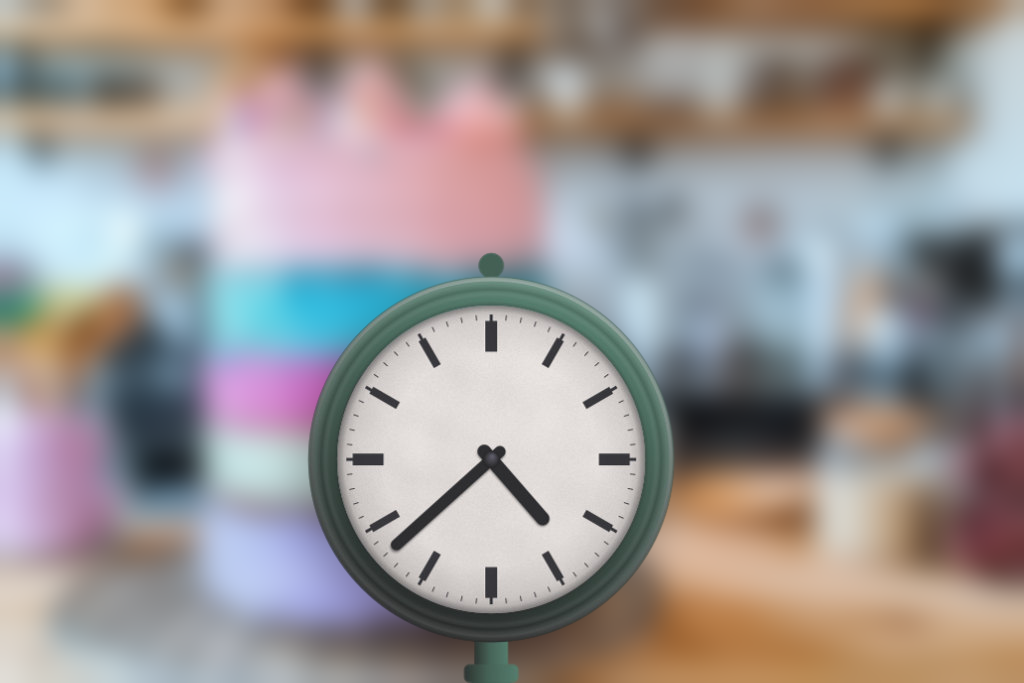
4:38
